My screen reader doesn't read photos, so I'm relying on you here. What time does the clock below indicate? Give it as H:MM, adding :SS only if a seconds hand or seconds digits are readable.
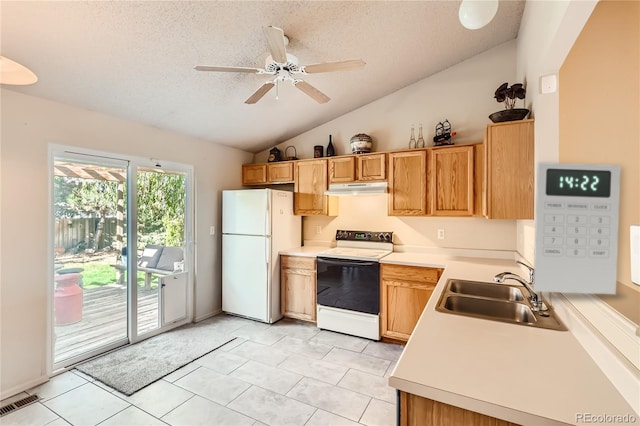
14:22
